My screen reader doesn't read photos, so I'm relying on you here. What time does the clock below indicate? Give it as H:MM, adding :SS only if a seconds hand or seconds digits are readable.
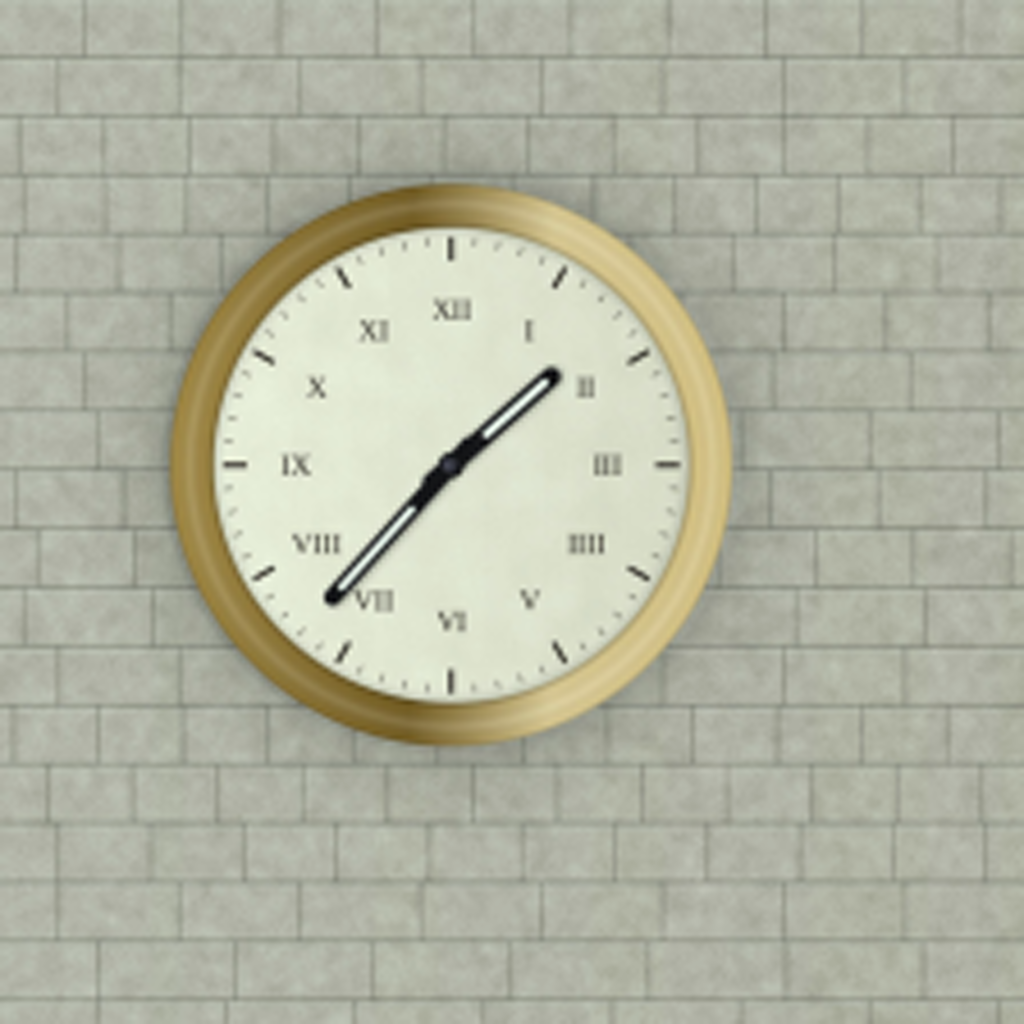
1:37
